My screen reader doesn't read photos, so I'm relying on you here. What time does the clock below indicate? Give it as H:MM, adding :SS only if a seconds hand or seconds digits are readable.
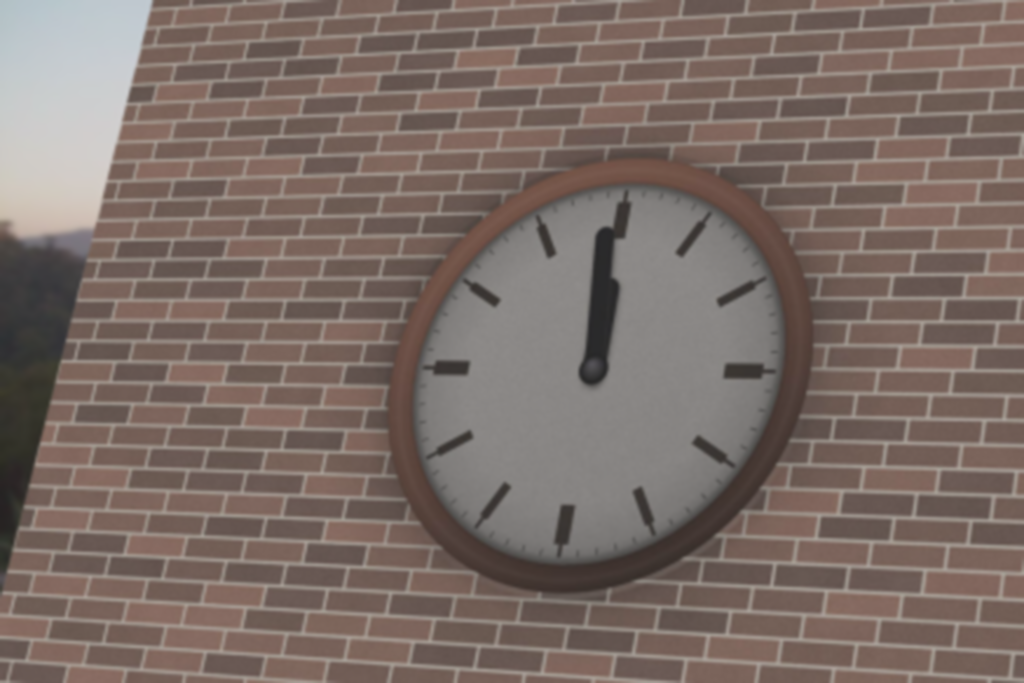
11:59
